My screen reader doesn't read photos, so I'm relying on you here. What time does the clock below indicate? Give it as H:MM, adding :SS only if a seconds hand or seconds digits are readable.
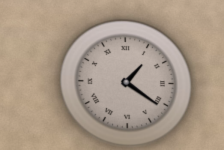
1:21
